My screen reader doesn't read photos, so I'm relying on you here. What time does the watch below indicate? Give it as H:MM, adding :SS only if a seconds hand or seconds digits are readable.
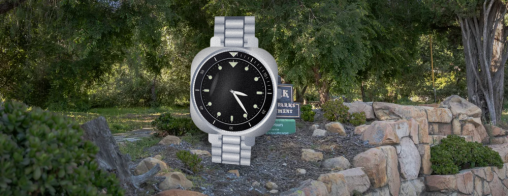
3:24
